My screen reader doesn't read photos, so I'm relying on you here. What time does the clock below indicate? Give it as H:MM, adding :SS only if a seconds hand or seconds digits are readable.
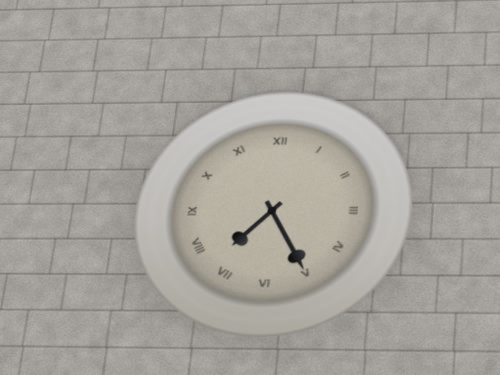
7:25
